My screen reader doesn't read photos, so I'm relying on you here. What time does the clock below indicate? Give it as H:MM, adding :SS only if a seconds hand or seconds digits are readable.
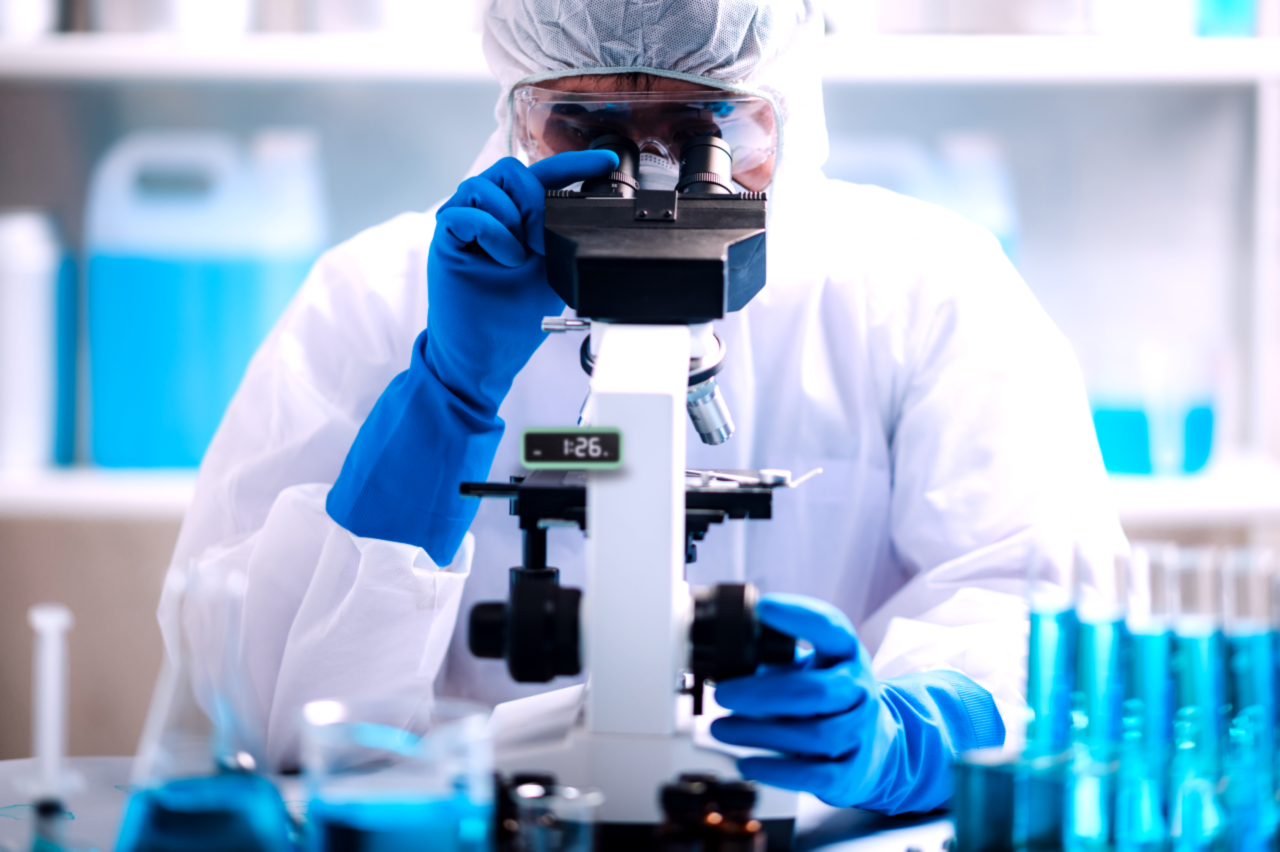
1:26
